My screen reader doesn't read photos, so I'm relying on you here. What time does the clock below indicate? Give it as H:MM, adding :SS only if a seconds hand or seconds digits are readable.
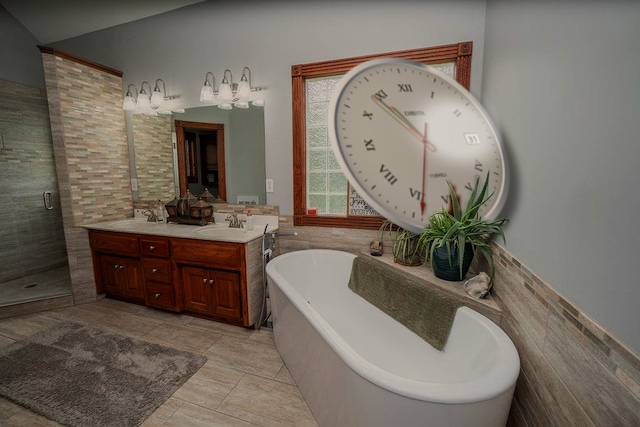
10:53:34
